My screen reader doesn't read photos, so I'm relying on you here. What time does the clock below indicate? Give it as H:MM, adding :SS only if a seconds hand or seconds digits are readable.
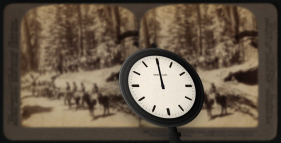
12:00
